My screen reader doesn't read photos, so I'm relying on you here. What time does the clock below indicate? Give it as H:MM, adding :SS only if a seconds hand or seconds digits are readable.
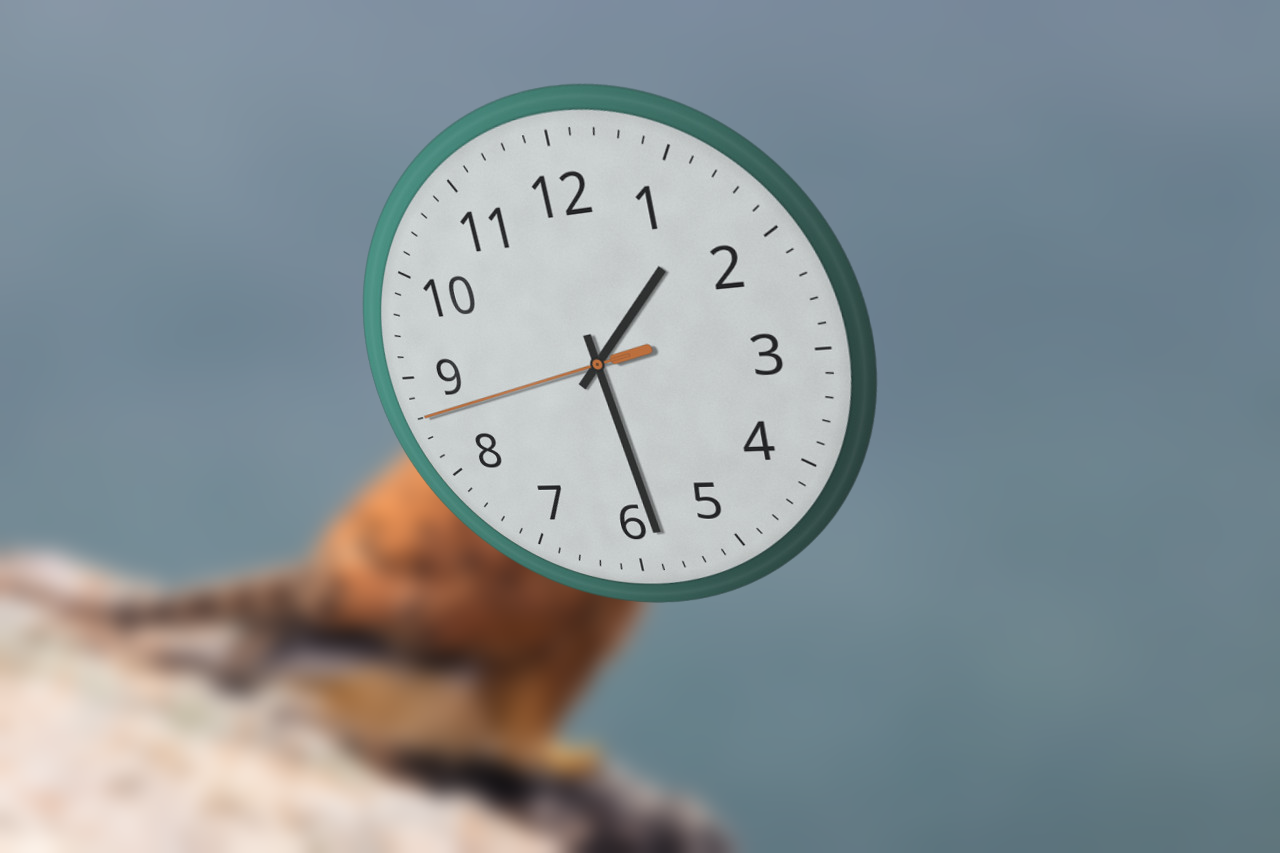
1:28:43
